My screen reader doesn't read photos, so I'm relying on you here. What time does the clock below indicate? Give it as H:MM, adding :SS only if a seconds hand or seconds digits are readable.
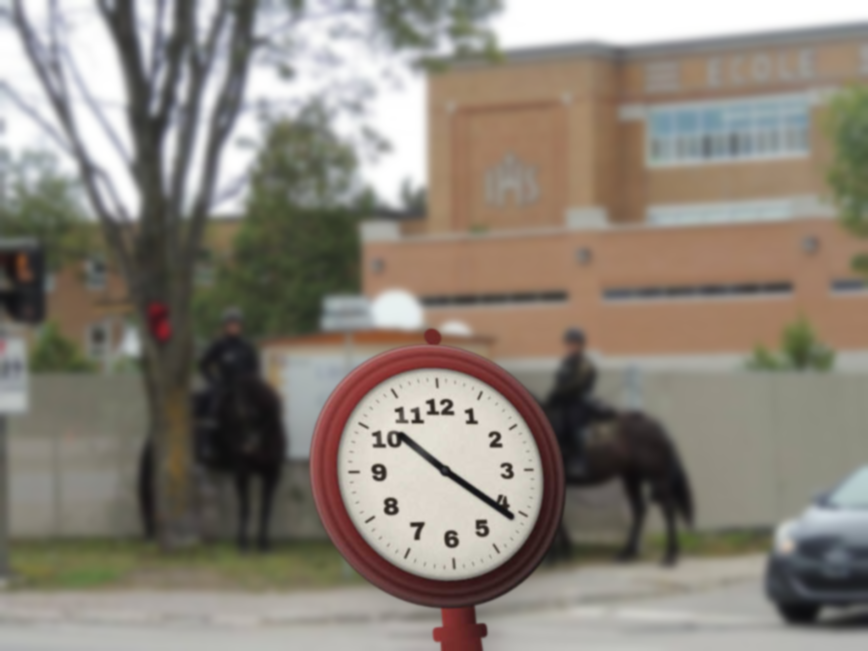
10:21
